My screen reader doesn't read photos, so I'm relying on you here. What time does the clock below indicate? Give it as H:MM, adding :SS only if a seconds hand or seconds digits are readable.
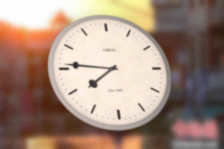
7:46
